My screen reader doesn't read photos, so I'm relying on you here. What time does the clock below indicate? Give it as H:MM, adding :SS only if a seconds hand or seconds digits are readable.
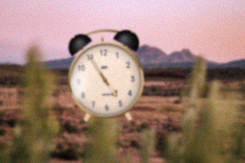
4:55
